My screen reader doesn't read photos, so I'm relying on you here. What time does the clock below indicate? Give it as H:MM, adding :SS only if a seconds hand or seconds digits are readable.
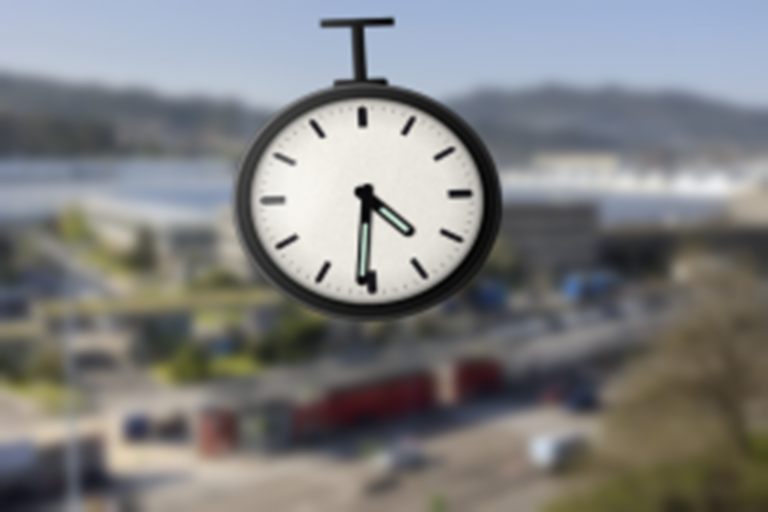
4:31
